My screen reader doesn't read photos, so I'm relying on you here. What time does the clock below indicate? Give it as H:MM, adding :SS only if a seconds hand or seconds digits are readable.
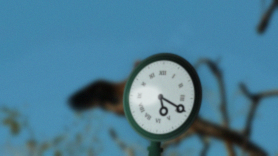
5:19
